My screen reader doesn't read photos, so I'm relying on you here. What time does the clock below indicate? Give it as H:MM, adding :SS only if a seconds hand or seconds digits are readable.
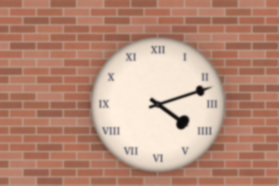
4:12
